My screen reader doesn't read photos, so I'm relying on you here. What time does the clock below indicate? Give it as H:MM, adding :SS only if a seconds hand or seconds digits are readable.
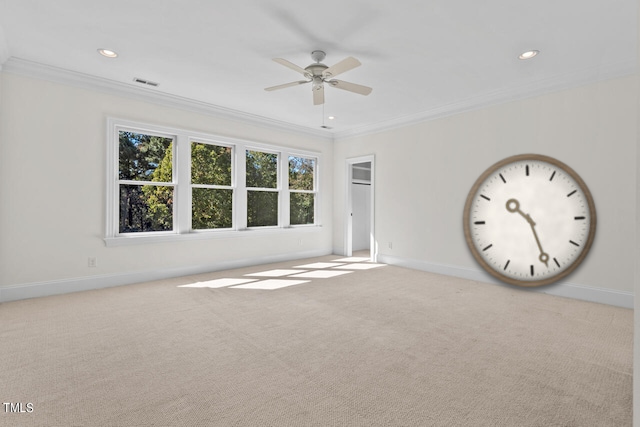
10:27
